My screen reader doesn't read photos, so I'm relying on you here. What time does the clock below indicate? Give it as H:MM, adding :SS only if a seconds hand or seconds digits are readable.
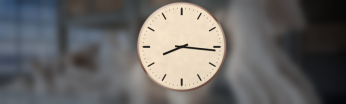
8:16
